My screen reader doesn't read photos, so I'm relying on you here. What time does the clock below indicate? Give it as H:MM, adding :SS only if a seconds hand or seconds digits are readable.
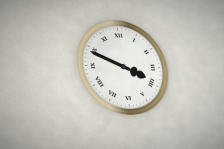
3:49
